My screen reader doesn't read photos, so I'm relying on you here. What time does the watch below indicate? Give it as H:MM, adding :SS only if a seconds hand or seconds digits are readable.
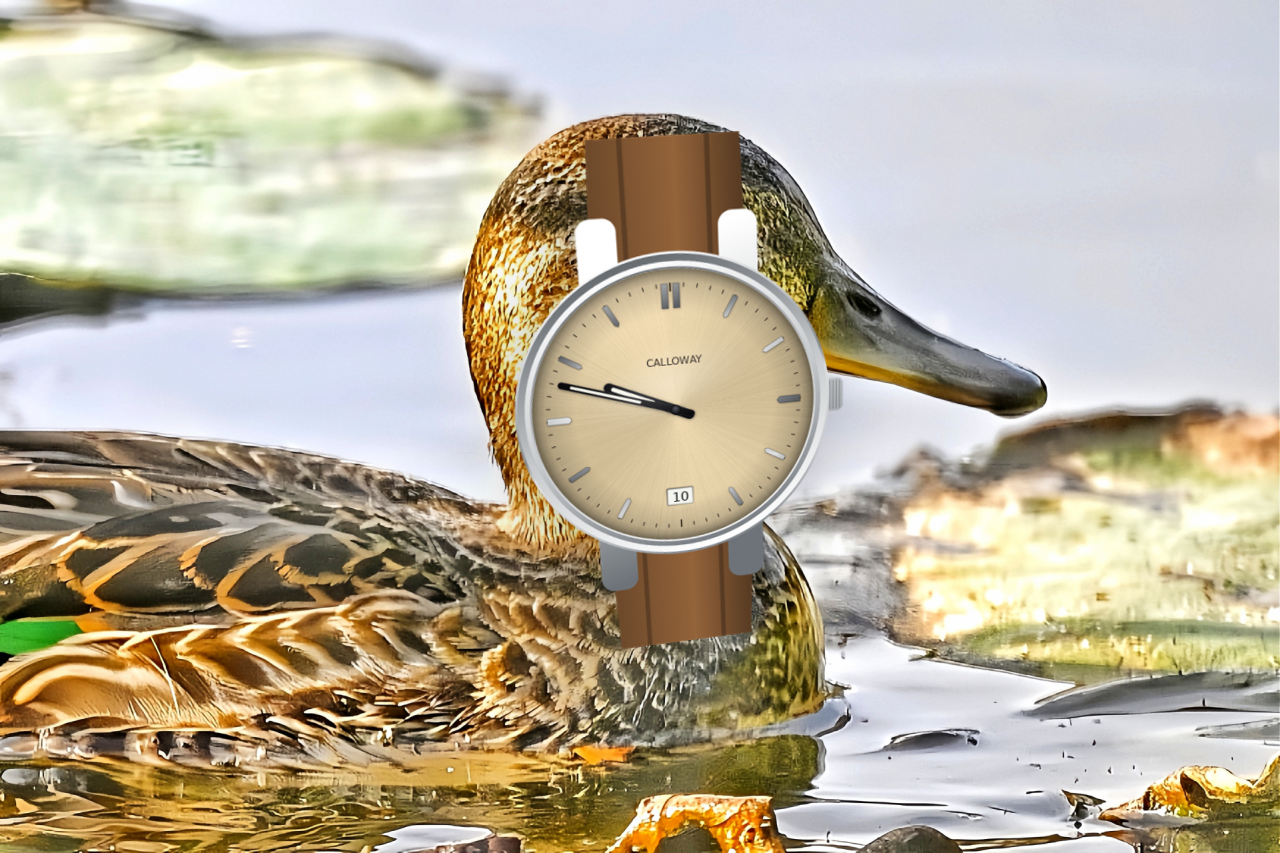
9:48
